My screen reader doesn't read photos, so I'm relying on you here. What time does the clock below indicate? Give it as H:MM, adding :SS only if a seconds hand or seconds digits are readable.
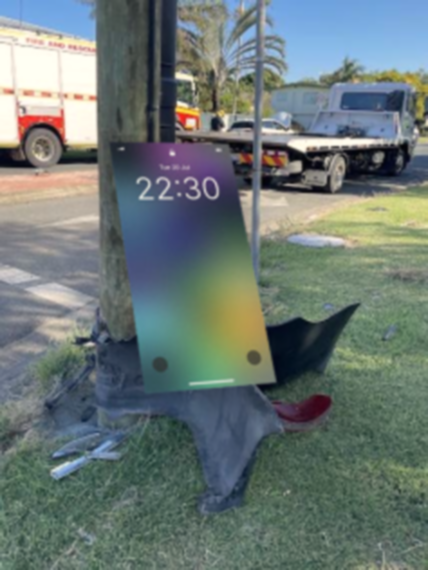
22:30
